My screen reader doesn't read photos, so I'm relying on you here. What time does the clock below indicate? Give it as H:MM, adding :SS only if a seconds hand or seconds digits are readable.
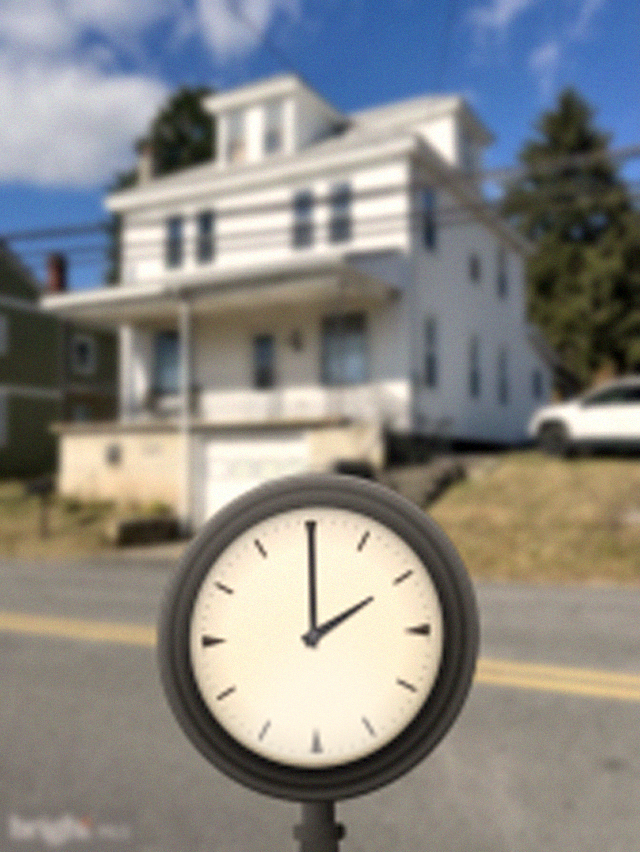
2:00
